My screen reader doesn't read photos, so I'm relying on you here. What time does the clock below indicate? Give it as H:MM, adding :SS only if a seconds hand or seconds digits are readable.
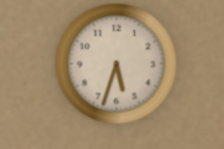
5:33
